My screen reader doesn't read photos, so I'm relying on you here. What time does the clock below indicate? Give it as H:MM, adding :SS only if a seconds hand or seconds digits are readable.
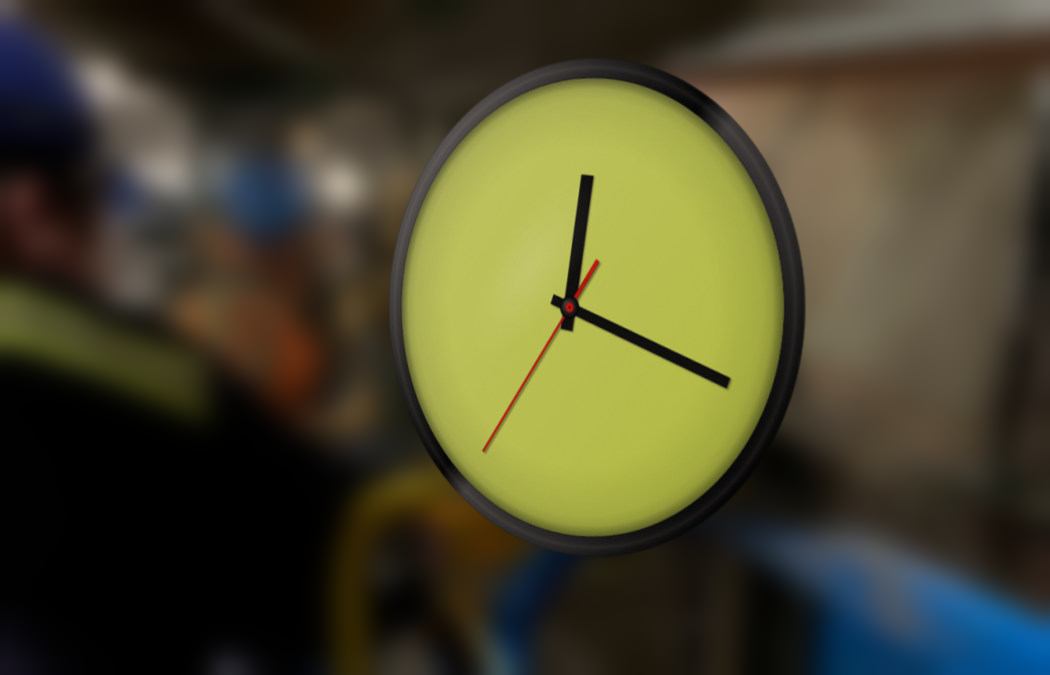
12:18:36
